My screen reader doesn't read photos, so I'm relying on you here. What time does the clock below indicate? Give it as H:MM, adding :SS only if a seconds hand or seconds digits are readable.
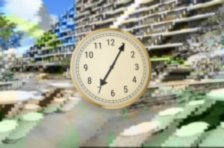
7:05
